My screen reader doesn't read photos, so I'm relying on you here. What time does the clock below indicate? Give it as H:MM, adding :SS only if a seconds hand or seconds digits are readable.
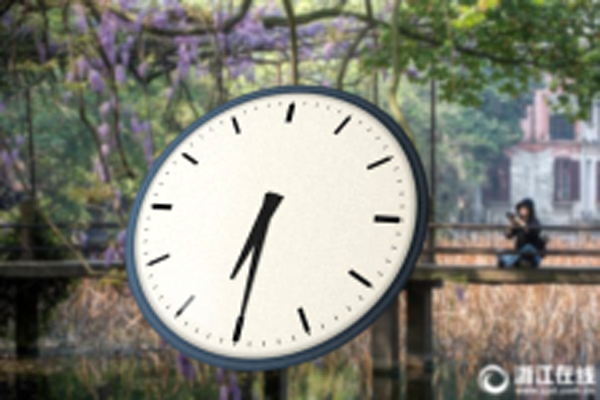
6:30
